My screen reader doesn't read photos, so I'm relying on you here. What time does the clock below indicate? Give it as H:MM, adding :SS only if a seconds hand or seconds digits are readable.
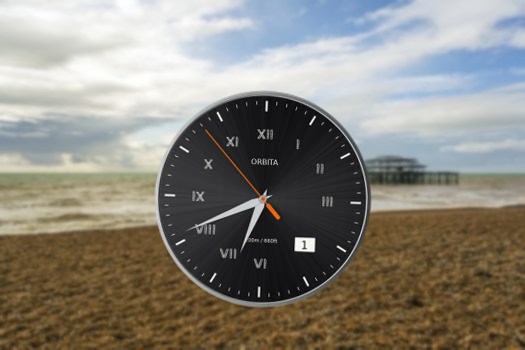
6:40:53
